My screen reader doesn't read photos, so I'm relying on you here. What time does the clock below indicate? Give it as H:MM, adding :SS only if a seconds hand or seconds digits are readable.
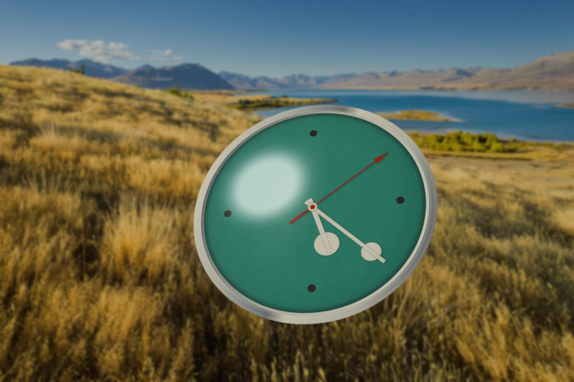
5:22:09
